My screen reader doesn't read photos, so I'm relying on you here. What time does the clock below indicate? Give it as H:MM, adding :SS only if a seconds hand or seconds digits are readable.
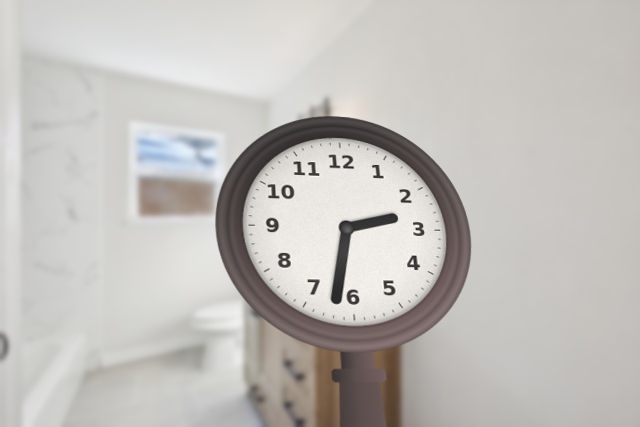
2:32
